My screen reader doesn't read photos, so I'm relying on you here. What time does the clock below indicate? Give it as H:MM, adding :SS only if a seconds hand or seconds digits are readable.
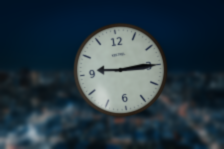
9:15
